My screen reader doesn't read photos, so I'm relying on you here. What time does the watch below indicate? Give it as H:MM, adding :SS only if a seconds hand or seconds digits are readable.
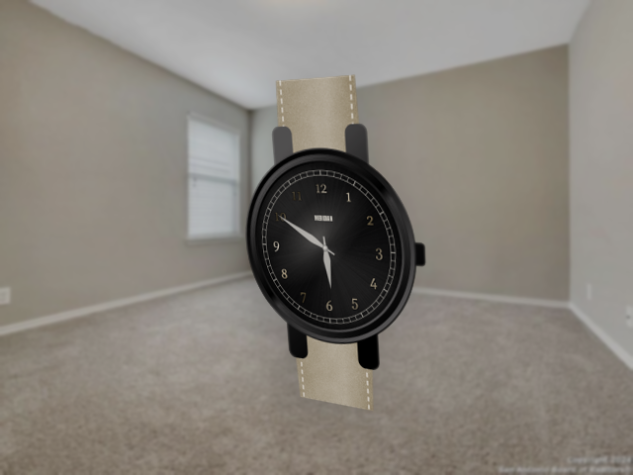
5:50
